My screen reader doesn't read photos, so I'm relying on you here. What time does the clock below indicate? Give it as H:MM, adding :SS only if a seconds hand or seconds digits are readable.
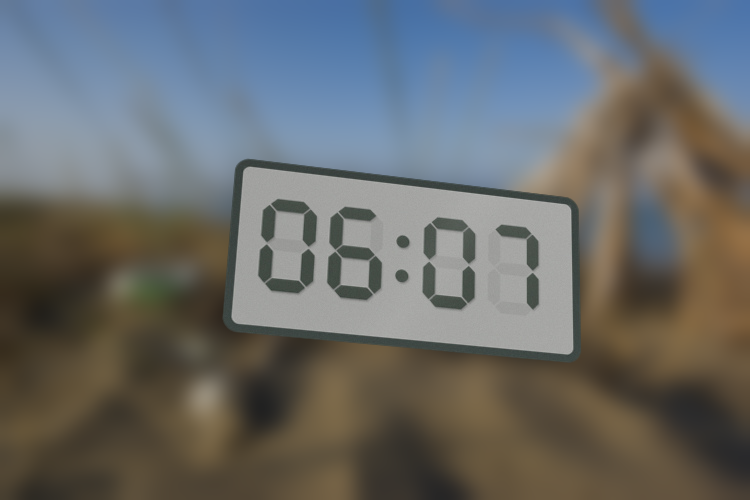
6:07
